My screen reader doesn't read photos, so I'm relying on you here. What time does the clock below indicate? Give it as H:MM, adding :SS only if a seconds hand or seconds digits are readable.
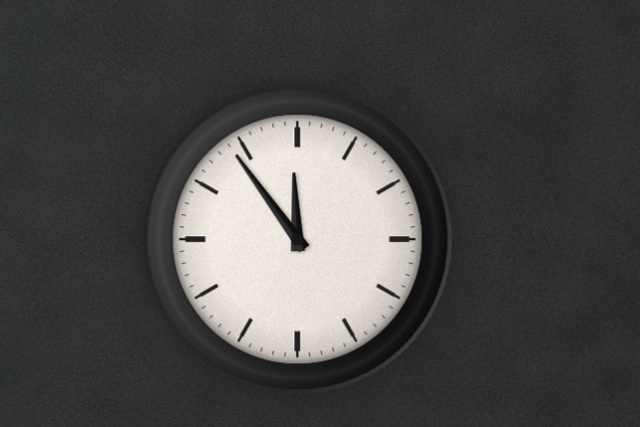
11:54
